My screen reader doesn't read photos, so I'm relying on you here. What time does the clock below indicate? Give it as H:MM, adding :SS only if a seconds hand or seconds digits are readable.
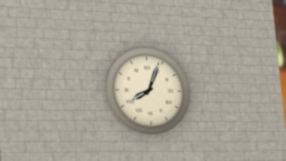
8:04
